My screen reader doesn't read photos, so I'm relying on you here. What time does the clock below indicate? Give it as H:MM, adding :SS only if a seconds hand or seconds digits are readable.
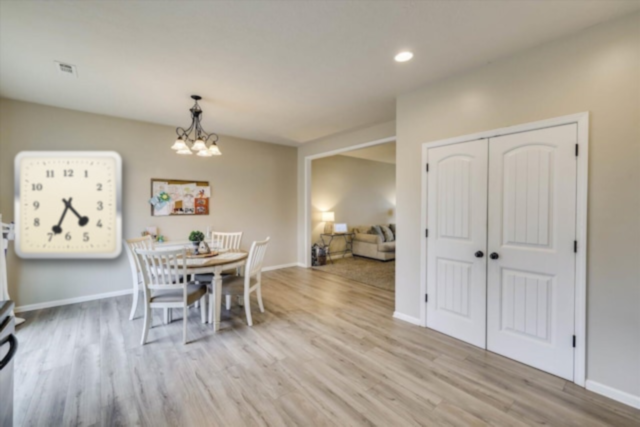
4:34
